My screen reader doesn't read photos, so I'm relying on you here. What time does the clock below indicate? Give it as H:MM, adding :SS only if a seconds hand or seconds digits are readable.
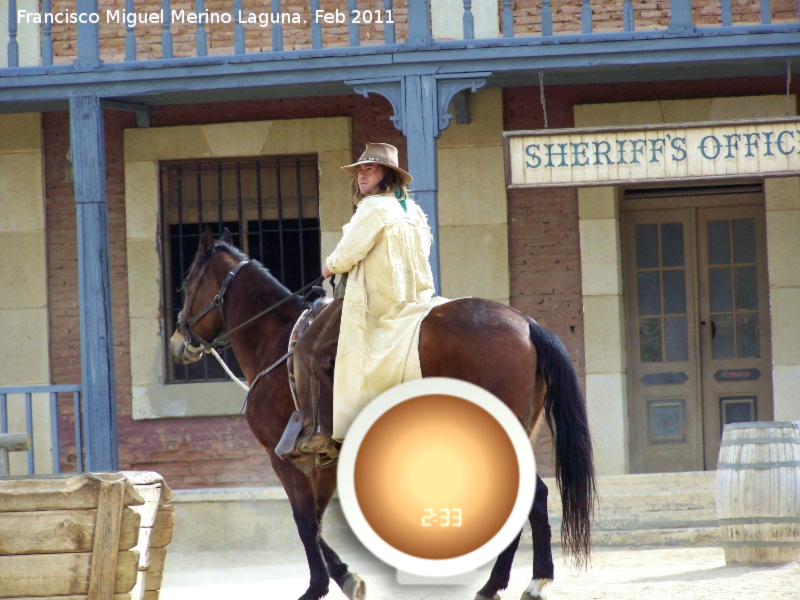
2:33
